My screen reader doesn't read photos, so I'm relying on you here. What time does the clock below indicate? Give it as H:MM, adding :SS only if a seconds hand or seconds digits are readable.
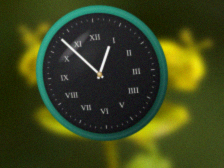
12:53
